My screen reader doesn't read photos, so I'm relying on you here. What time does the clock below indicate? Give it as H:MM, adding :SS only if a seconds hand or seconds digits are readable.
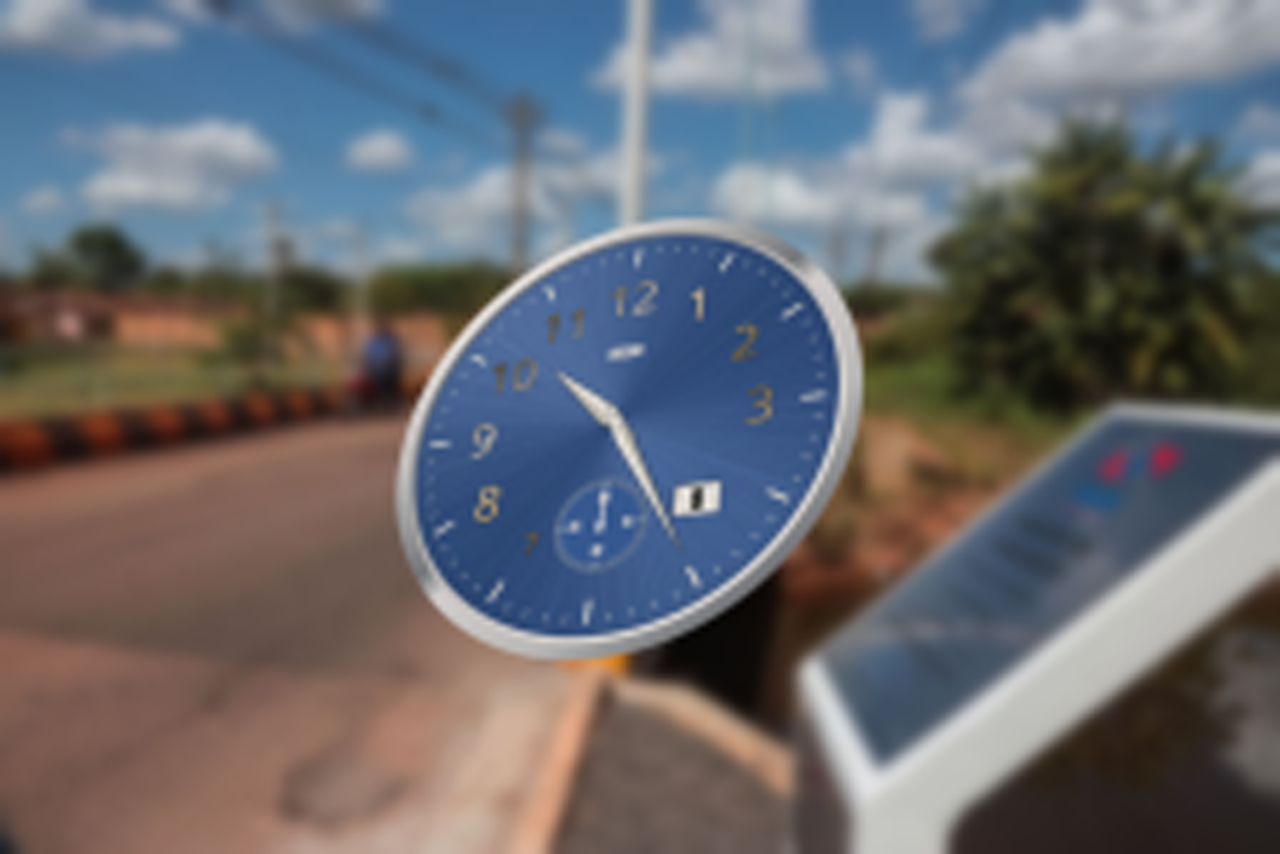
10:25
